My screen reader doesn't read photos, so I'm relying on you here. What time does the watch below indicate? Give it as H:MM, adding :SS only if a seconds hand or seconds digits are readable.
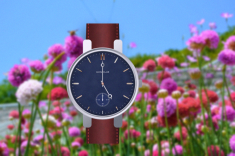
5:00
